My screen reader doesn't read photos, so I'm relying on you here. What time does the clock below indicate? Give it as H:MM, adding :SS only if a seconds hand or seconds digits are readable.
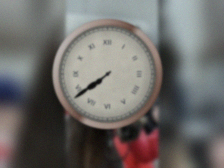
7:39
